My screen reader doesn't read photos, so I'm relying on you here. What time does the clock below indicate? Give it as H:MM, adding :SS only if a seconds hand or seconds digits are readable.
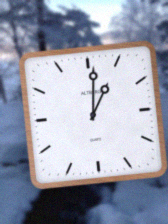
1:01
